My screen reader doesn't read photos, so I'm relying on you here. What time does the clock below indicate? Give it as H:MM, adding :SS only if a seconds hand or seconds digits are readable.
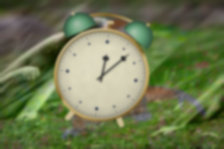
12:07
